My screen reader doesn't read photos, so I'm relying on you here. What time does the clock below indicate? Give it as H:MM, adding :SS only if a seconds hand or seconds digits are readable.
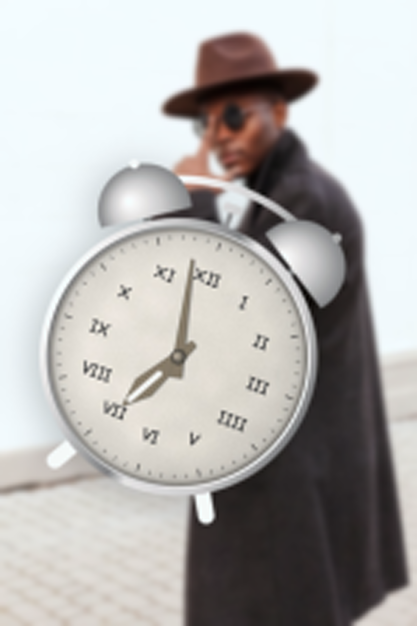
6:58
